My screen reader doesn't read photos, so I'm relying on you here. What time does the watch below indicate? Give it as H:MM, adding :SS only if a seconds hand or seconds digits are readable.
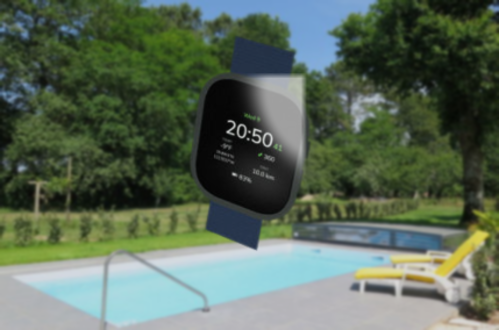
20:50
